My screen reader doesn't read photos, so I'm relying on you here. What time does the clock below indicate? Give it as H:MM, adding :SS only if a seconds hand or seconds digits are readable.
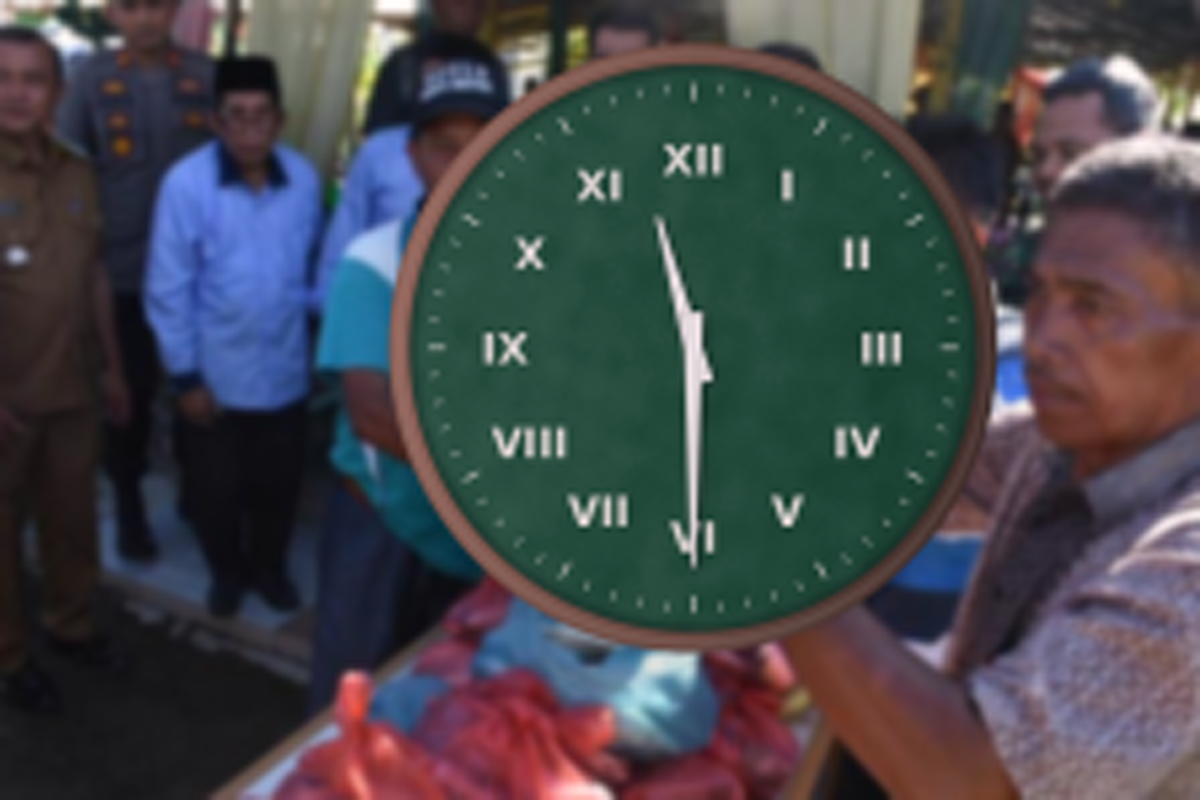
11:30
